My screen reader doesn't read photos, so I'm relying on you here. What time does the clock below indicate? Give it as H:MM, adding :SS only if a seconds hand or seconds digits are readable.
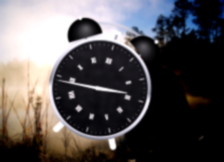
2:44
